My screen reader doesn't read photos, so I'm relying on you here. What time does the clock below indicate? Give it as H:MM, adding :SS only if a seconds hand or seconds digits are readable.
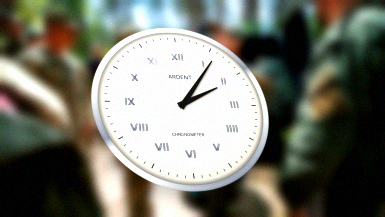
2:06
